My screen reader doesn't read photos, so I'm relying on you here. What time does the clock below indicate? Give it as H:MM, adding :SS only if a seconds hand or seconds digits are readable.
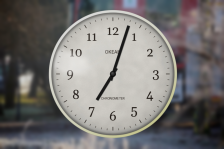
7:03
